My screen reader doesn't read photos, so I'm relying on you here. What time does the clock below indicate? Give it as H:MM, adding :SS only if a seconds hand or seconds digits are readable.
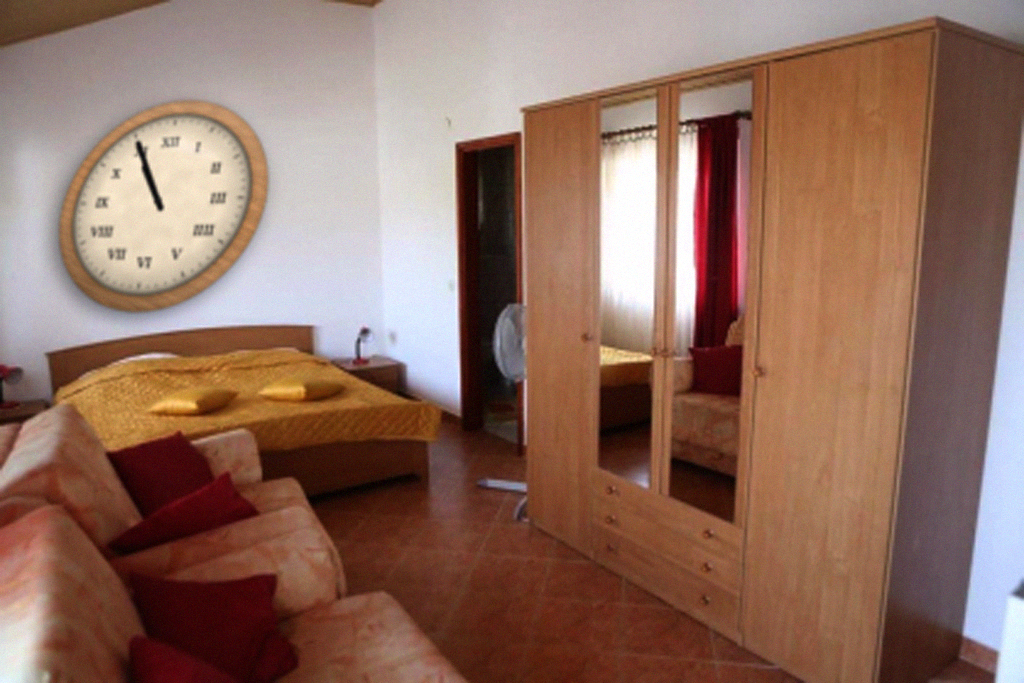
10:55
